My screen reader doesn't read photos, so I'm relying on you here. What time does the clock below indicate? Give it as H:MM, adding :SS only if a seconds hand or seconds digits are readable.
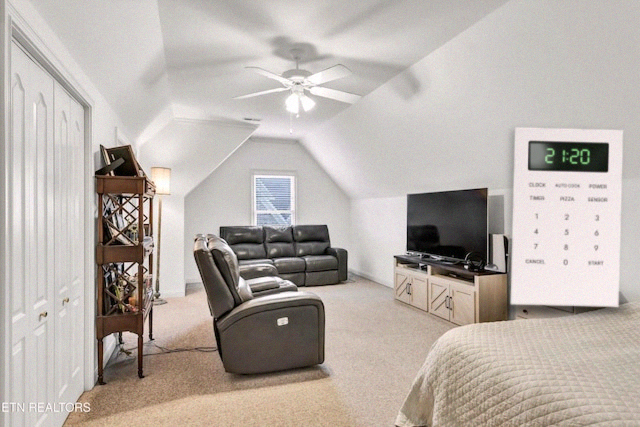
21:20
